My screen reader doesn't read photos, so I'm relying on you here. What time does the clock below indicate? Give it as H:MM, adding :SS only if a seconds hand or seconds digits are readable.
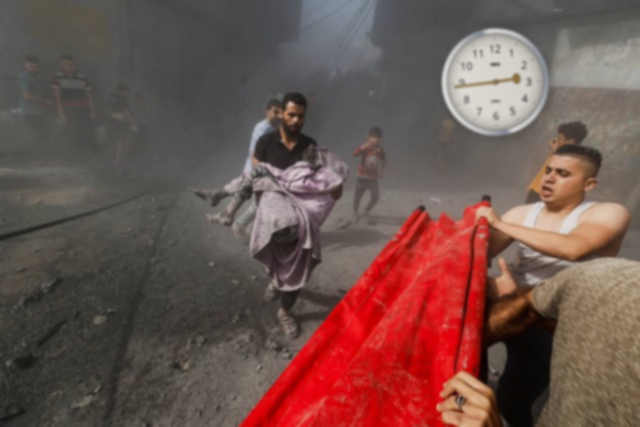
2:44
